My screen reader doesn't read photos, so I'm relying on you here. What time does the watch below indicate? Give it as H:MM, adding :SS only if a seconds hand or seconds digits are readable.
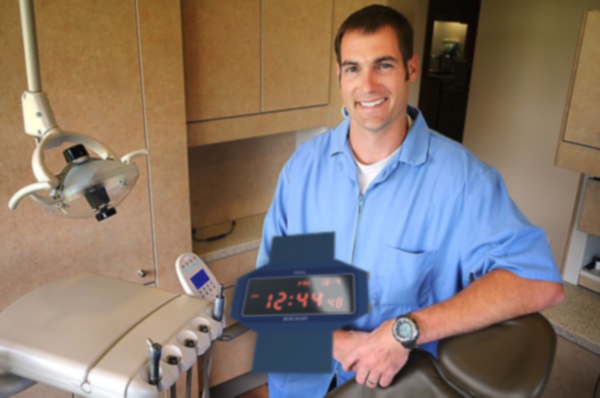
12:44
